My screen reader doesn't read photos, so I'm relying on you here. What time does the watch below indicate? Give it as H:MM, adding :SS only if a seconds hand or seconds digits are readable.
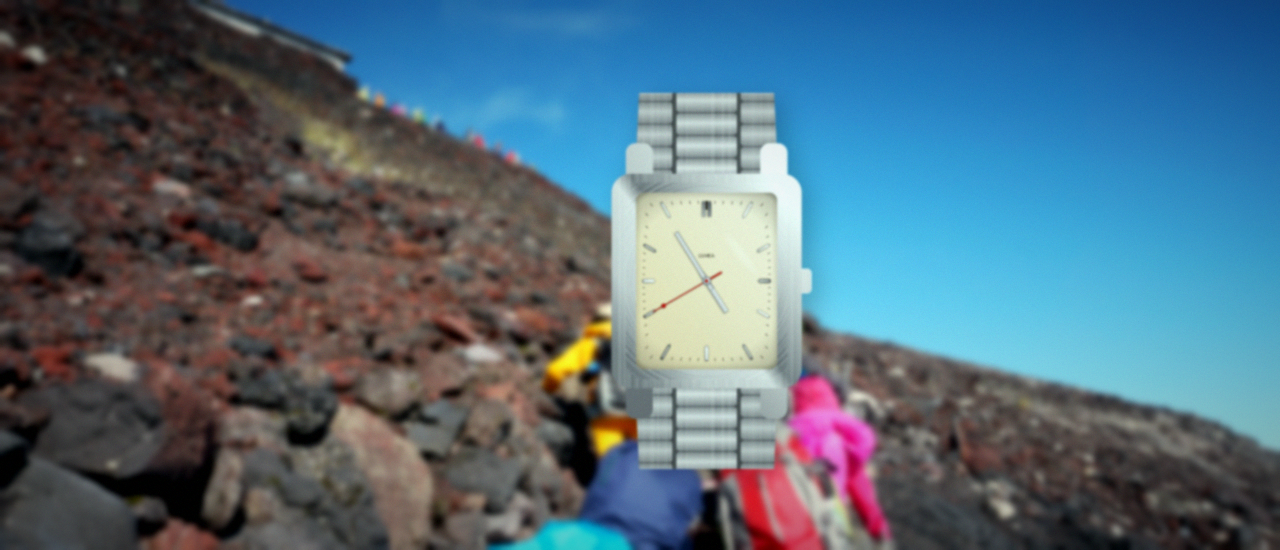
4:54:40
